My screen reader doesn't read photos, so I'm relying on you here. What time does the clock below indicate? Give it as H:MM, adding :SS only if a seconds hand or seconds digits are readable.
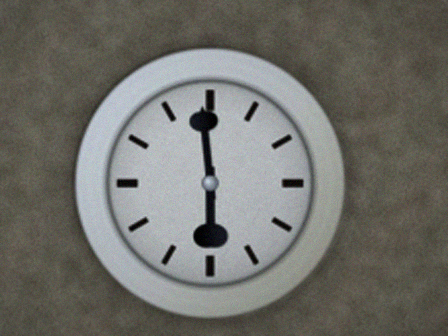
5:59
